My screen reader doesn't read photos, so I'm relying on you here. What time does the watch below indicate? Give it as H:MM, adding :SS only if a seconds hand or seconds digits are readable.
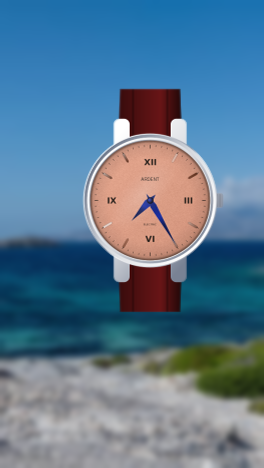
7:25
